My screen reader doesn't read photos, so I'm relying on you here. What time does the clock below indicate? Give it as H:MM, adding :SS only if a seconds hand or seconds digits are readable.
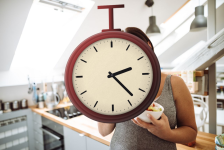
2:23
